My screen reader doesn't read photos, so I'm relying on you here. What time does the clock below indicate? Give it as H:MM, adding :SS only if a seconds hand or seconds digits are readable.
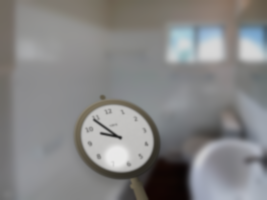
9:54
